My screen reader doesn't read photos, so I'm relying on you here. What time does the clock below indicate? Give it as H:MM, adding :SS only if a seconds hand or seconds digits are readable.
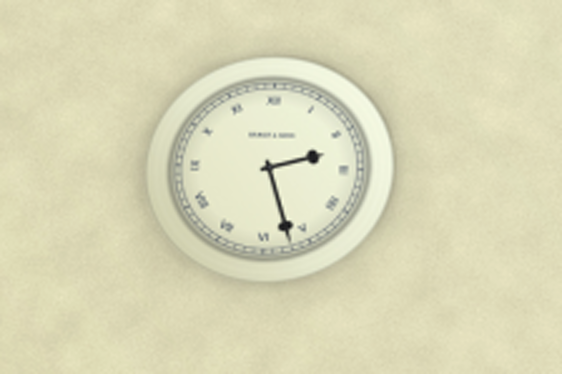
2:27
